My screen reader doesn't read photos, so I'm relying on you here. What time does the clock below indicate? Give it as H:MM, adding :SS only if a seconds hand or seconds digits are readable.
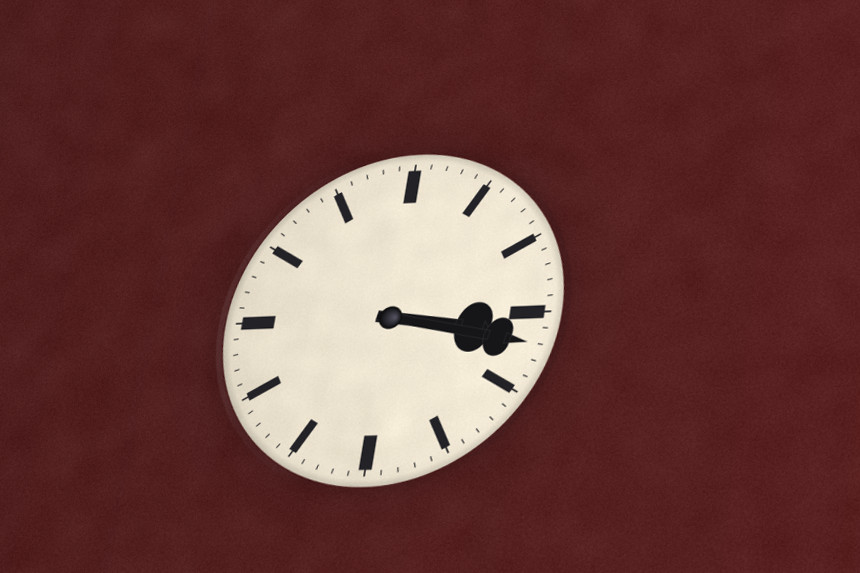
3:17
